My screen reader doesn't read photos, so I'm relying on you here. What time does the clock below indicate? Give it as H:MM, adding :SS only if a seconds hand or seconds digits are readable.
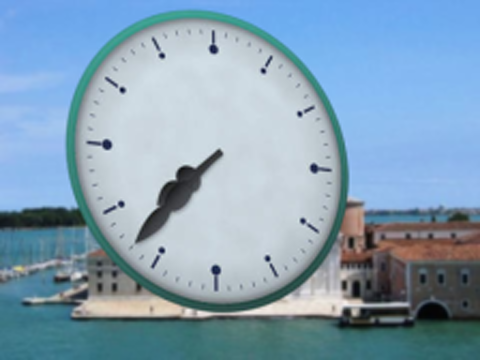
7:37
